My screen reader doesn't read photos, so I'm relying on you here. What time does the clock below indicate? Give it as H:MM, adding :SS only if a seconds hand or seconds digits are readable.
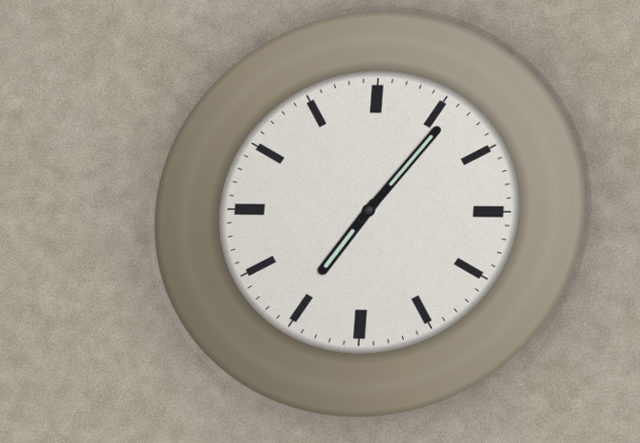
7:06
